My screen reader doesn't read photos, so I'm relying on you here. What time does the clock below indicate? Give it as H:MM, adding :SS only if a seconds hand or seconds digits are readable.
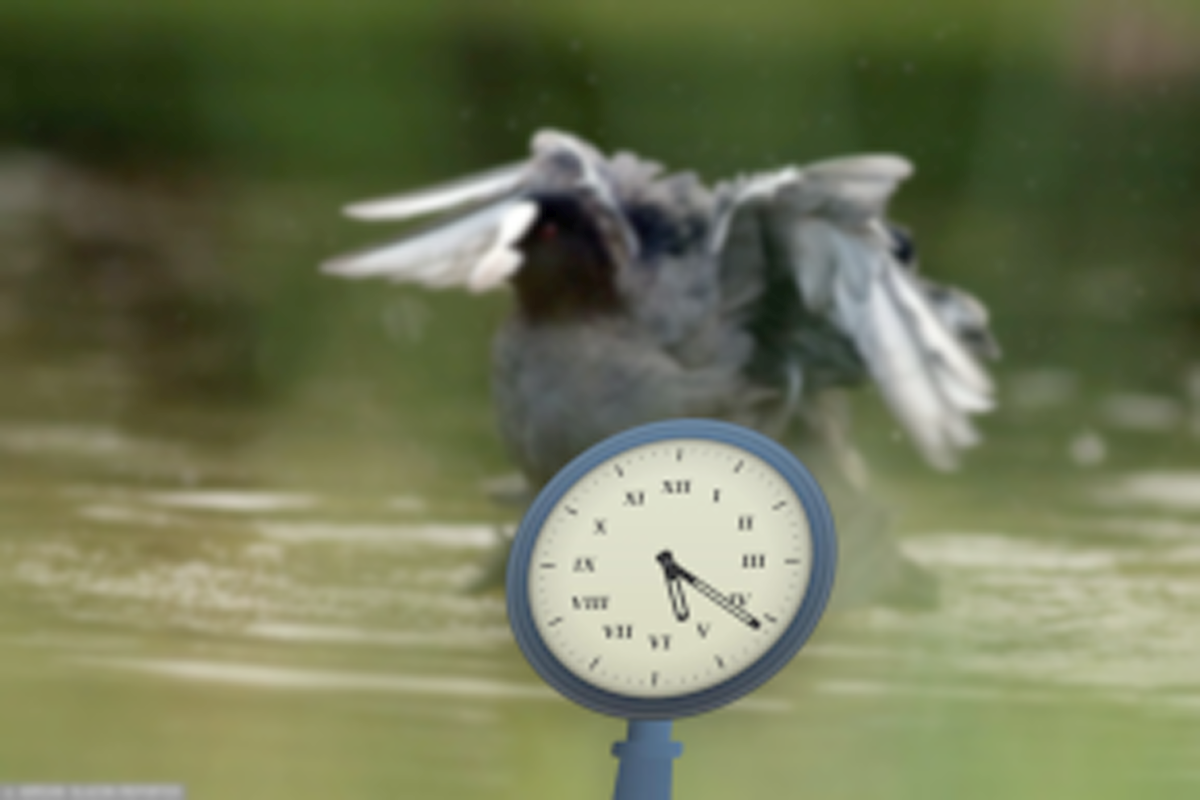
5:21
